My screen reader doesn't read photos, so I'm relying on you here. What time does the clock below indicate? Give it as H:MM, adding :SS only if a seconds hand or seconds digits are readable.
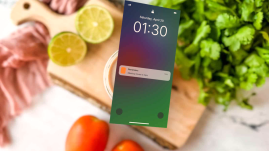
1:30
